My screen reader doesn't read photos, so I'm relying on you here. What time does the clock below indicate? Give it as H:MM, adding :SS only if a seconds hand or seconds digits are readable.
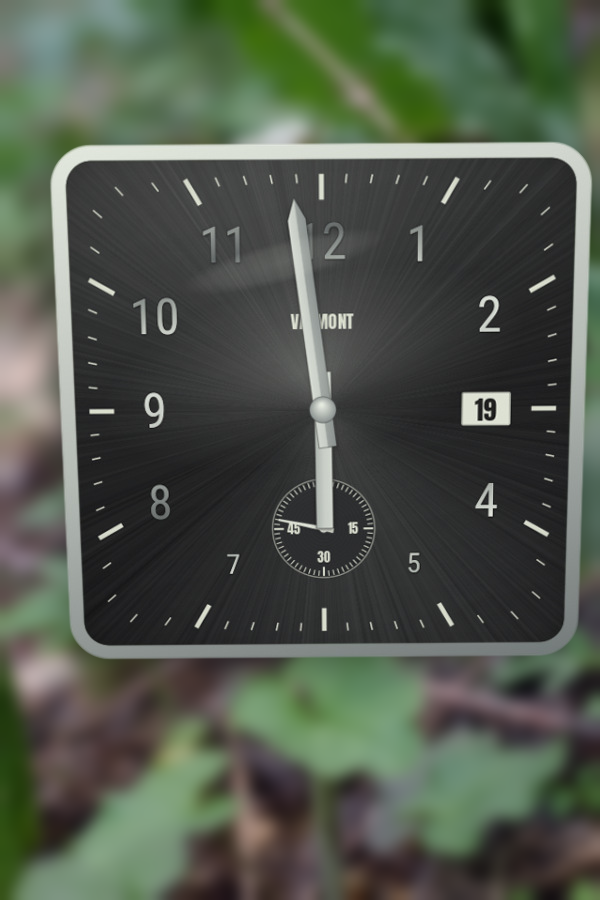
5:58:47
